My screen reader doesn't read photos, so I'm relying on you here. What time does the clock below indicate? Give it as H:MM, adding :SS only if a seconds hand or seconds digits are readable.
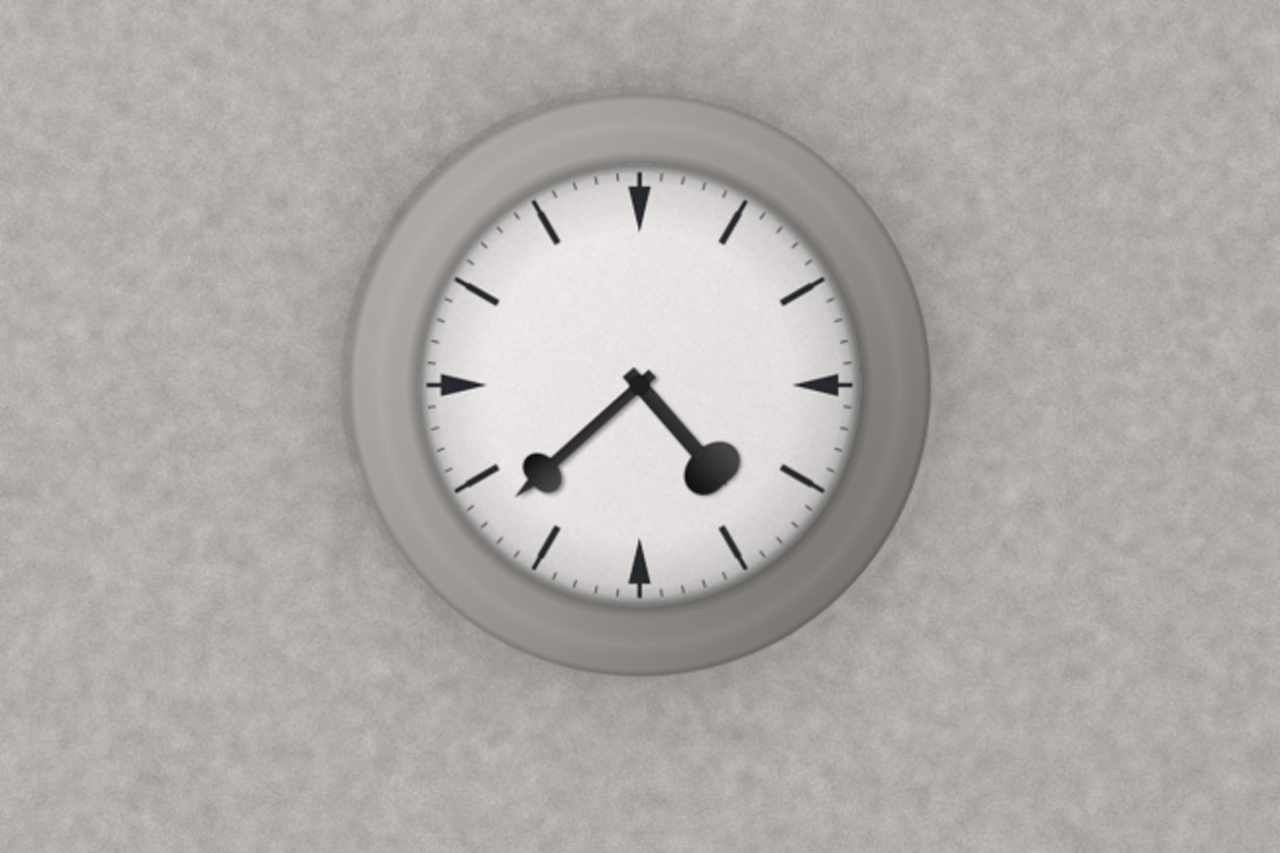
4:38
